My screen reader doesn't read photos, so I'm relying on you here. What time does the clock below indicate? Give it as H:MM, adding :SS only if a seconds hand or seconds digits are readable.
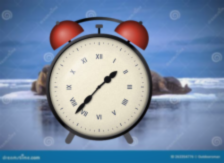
1:37
